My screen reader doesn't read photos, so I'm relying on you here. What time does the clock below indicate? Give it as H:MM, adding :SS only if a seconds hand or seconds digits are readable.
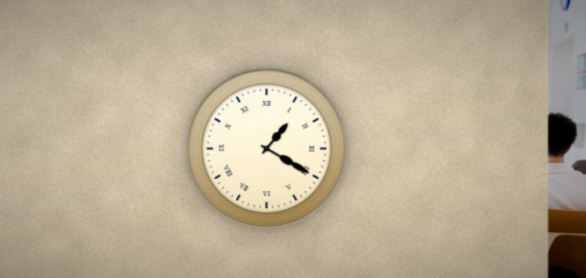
1:20
